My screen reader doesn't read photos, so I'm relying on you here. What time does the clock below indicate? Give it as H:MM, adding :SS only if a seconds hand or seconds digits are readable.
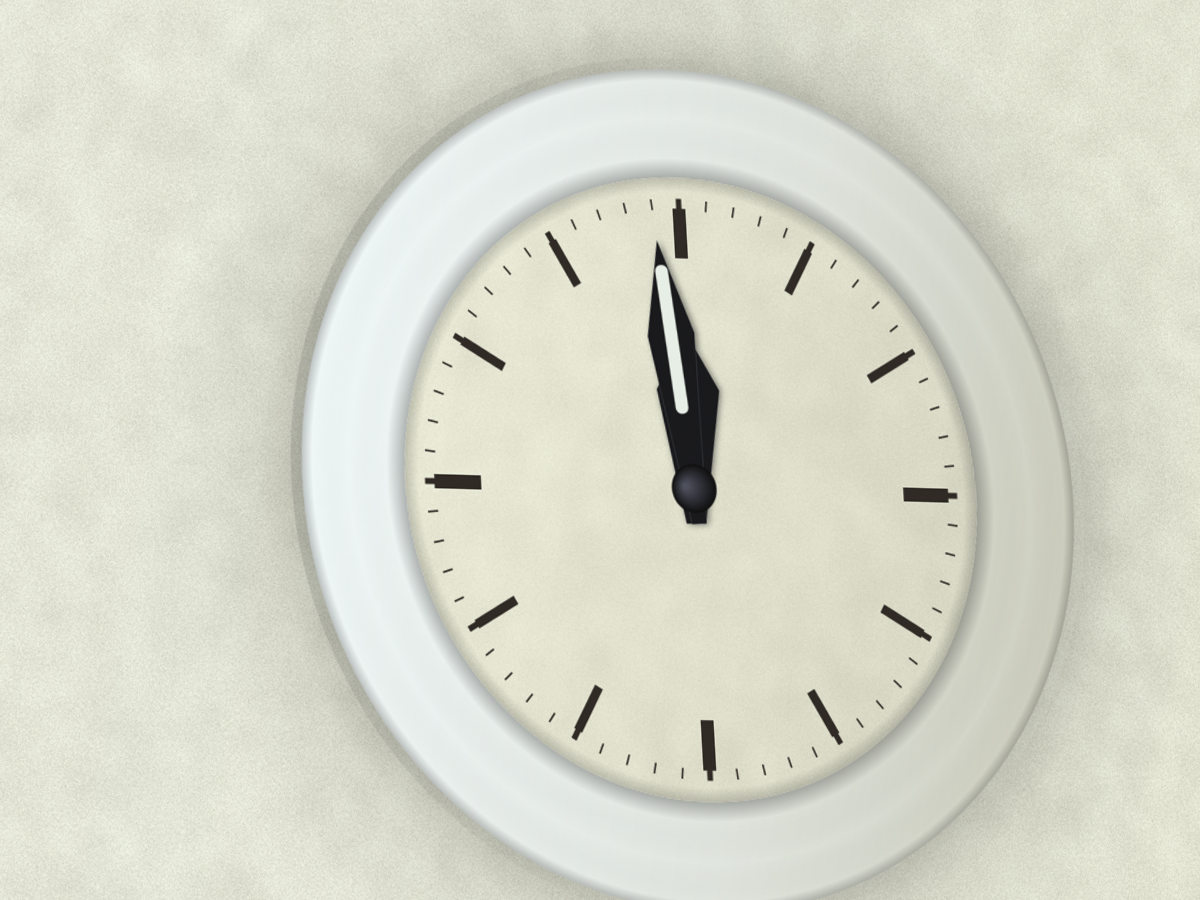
11:59
